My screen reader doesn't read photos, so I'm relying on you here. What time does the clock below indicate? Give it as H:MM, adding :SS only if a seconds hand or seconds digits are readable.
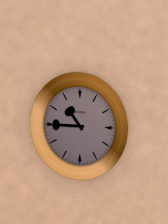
10:45
